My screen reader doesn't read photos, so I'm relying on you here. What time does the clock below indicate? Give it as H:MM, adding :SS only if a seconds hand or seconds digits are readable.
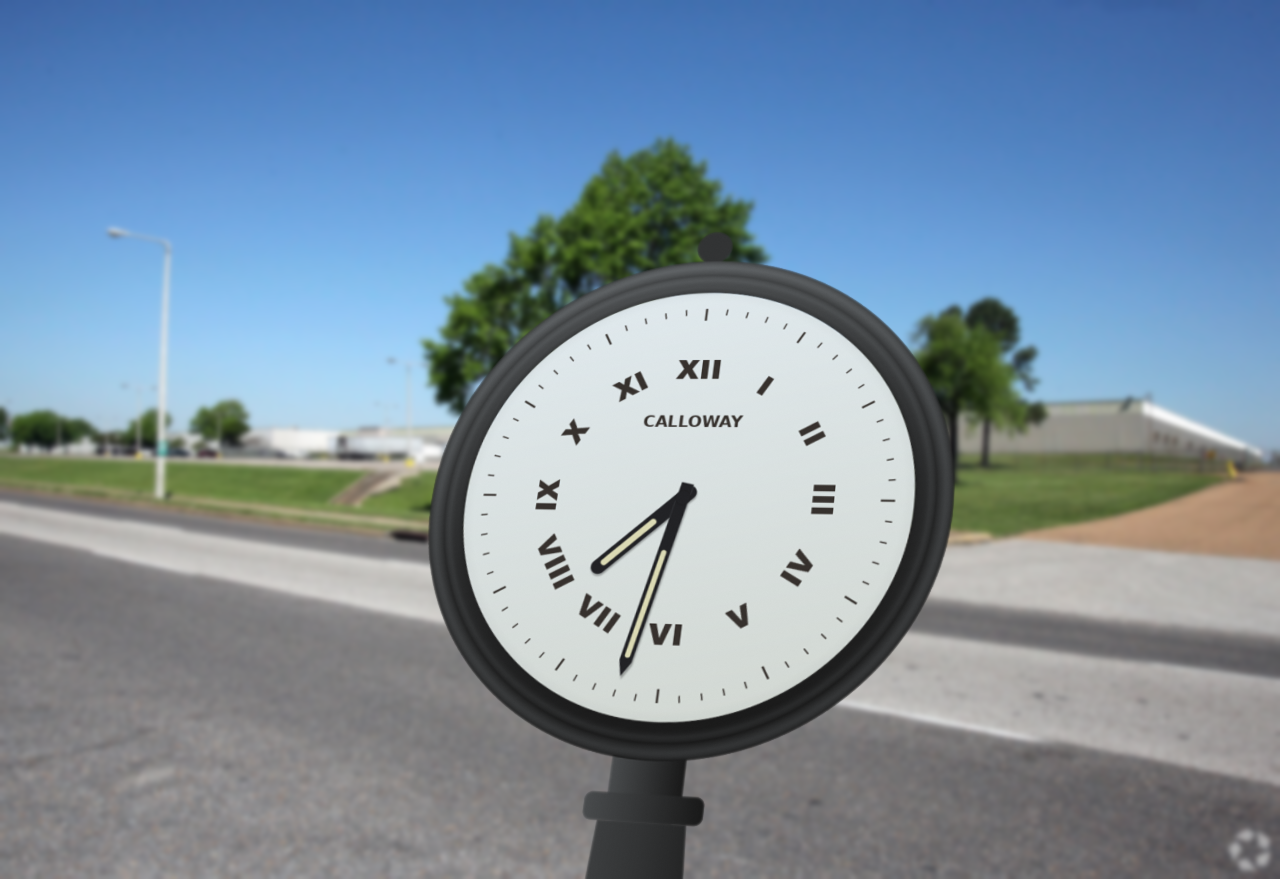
7:32
